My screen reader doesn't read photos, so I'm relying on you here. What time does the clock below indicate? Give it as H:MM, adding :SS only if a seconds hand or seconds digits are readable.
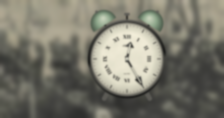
12:25
